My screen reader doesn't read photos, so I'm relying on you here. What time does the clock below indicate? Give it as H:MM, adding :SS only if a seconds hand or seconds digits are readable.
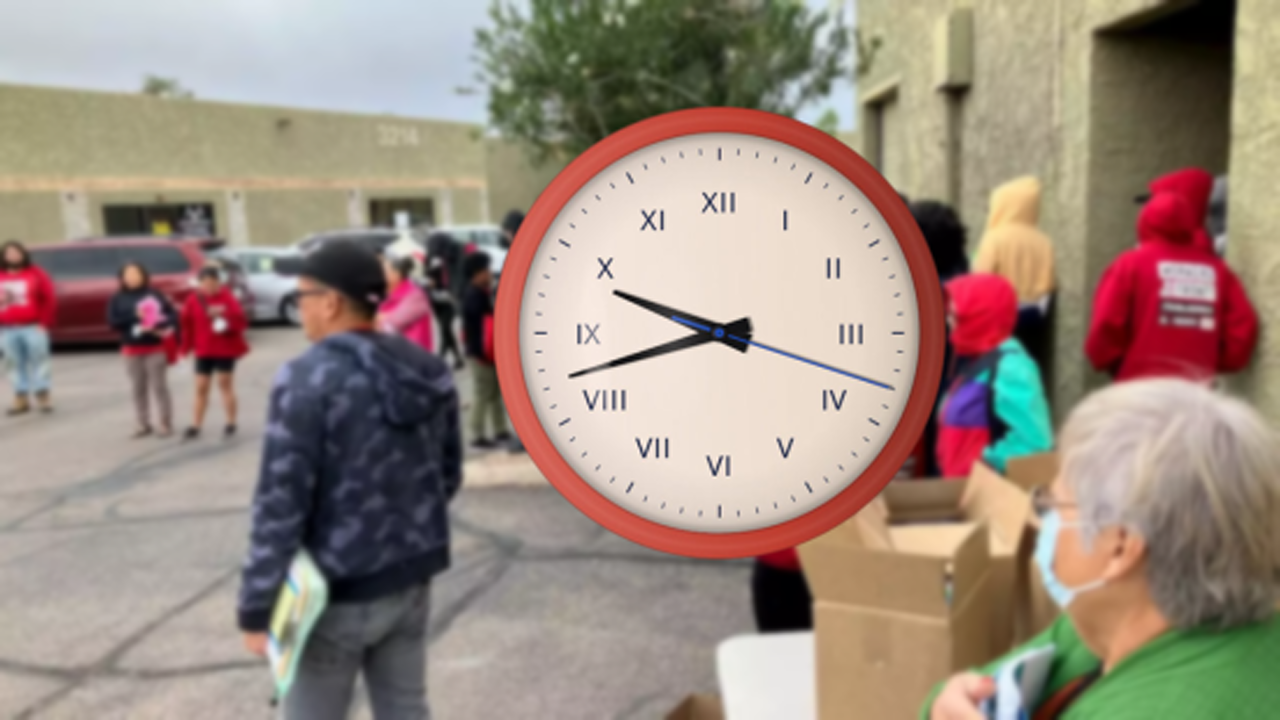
9:42:18
